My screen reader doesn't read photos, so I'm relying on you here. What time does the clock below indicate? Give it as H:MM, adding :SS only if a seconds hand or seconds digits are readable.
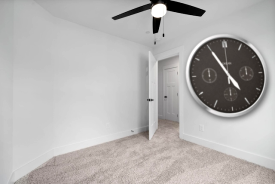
4:55
